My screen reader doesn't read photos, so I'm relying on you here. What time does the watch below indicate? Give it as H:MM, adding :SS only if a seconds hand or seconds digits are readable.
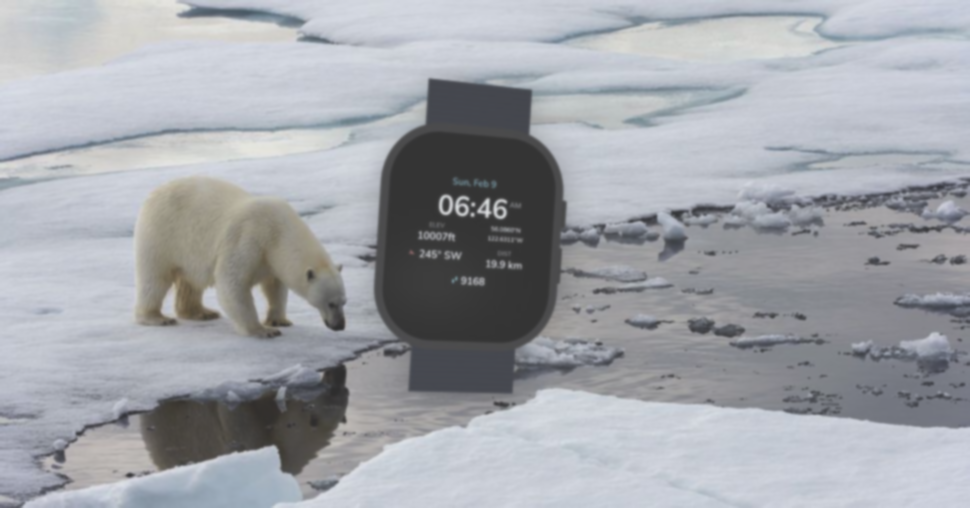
6:46
